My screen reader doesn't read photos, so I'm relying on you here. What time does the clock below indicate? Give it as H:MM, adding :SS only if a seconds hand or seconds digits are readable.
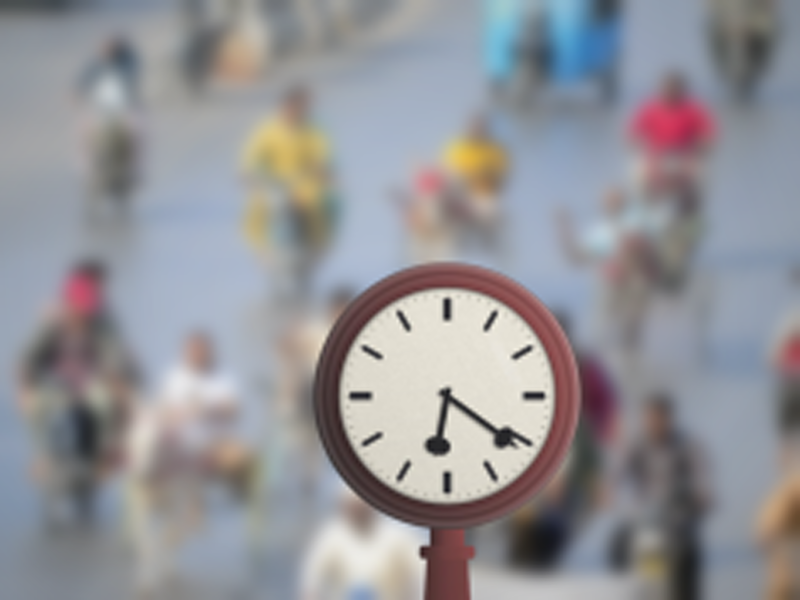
6:21
